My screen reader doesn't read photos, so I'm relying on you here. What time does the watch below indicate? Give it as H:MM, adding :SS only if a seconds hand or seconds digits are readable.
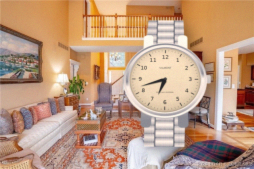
6:42
